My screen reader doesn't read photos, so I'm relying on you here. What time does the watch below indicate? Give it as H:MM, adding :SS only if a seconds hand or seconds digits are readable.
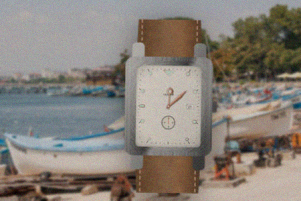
12:08
